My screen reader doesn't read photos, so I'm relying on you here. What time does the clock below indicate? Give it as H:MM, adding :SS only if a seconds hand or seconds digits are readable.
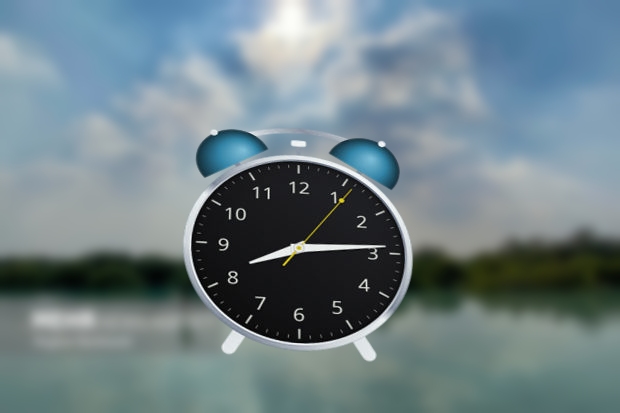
8:14:06
